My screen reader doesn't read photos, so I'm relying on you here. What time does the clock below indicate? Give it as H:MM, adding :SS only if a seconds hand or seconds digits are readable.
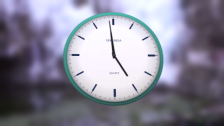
4:59
